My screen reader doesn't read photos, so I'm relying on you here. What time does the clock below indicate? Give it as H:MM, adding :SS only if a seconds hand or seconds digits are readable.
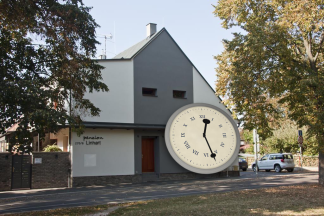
12:27
